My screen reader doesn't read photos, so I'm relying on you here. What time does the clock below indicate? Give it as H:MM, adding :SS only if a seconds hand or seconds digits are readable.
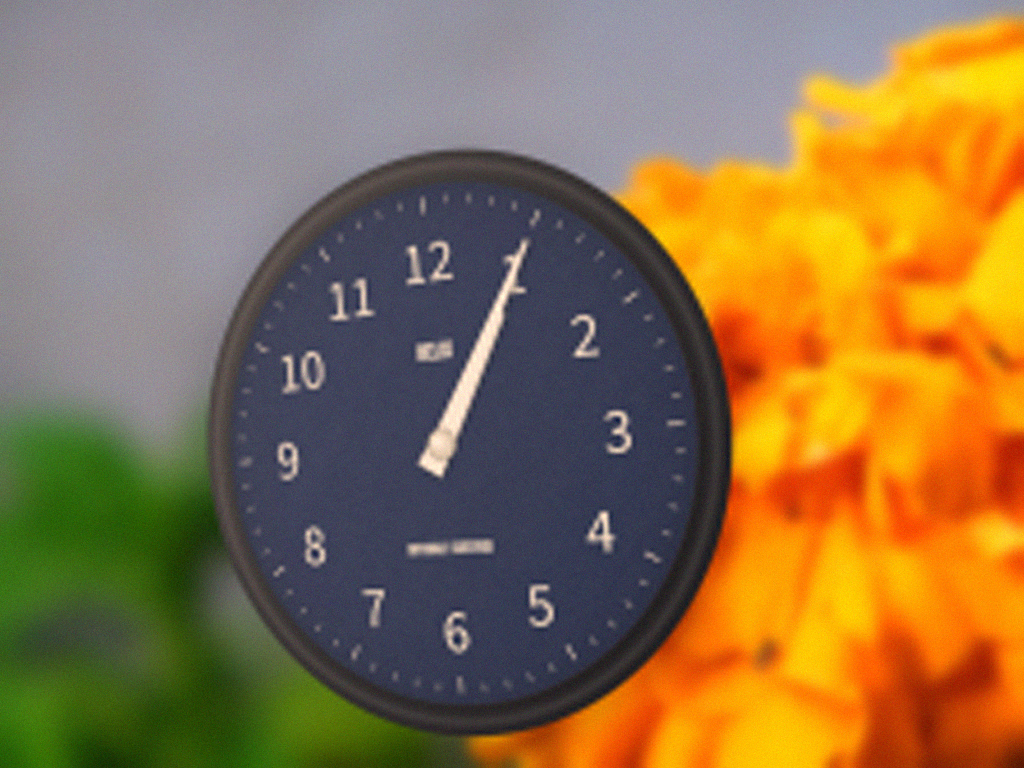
1:05
